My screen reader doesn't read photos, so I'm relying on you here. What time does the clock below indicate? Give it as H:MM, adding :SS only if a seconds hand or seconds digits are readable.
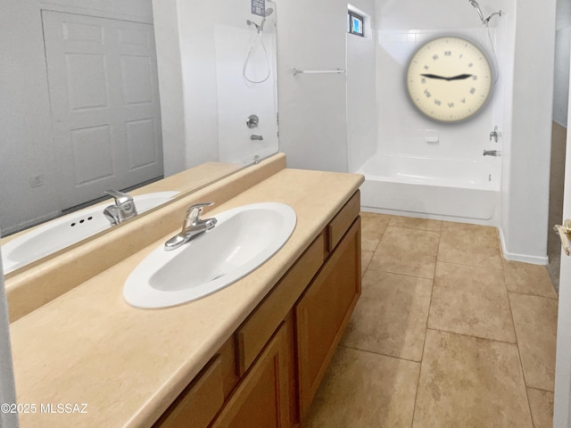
2:47
